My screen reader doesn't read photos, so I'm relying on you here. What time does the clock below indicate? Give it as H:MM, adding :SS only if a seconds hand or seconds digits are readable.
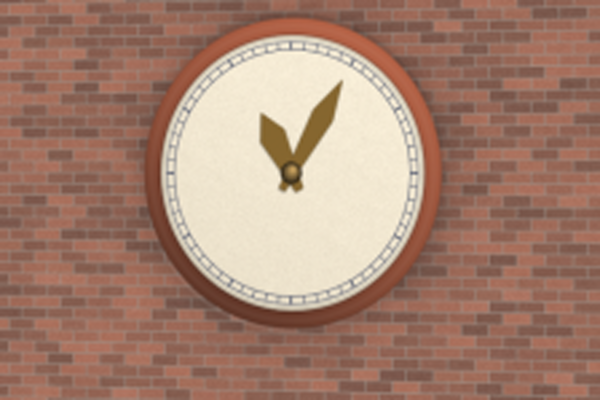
11:05
